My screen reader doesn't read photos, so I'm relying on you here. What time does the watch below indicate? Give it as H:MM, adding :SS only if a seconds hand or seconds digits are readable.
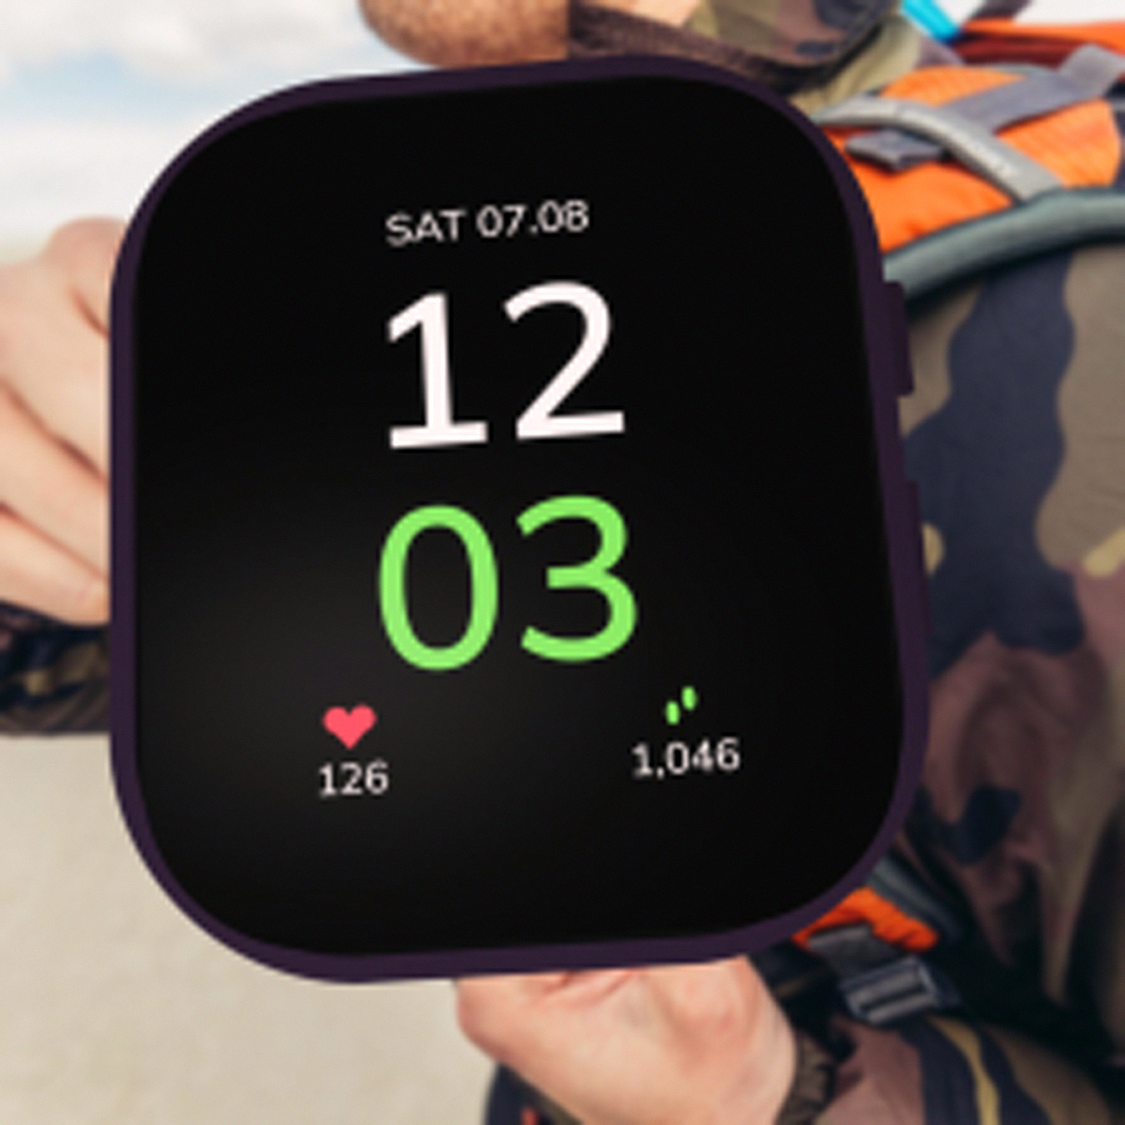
12:03
